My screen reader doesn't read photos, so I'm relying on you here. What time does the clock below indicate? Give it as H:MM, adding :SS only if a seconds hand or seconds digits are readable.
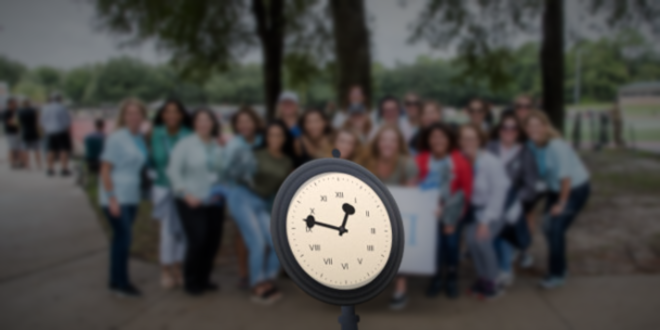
12:47
